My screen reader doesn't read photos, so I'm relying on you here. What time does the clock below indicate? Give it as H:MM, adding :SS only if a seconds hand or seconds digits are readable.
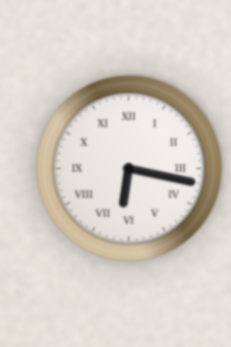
6:17
